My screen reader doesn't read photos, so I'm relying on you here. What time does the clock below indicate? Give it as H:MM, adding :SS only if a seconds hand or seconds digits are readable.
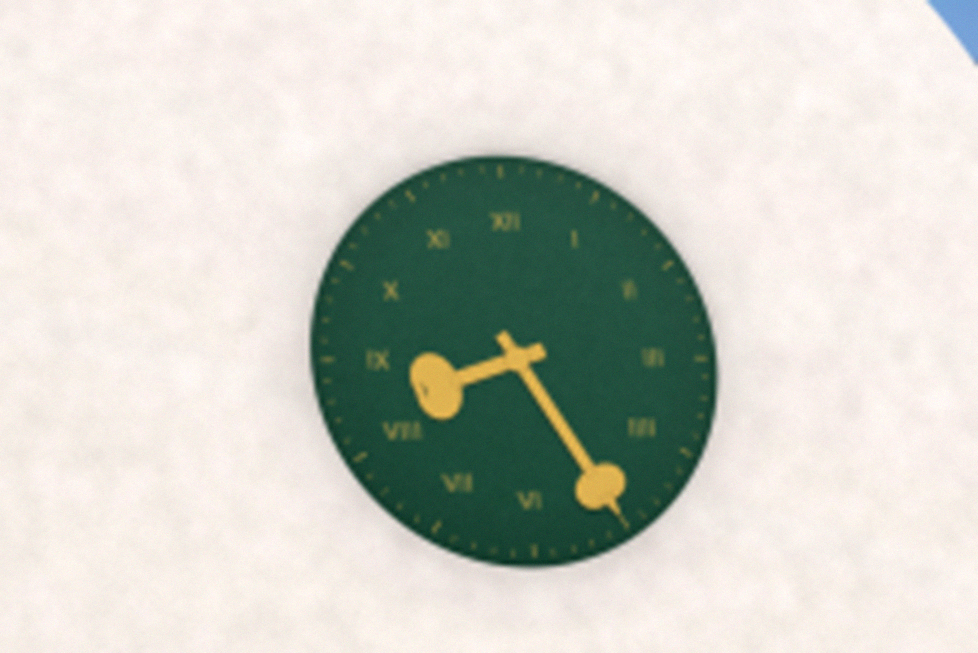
8:25
